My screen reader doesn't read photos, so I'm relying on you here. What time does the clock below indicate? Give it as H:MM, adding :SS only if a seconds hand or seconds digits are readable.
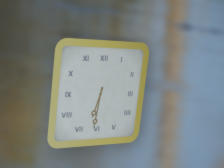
6:31
